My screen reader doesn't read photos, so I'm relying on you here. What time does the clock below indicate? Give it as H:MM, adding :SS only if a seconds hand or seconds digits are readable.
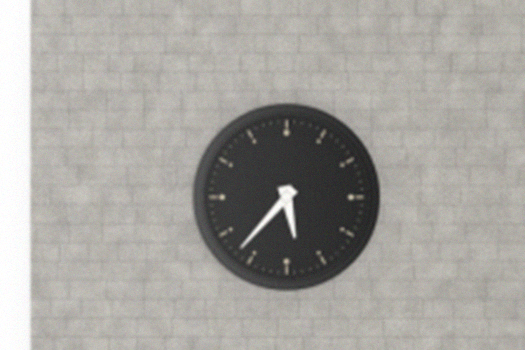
5:37
